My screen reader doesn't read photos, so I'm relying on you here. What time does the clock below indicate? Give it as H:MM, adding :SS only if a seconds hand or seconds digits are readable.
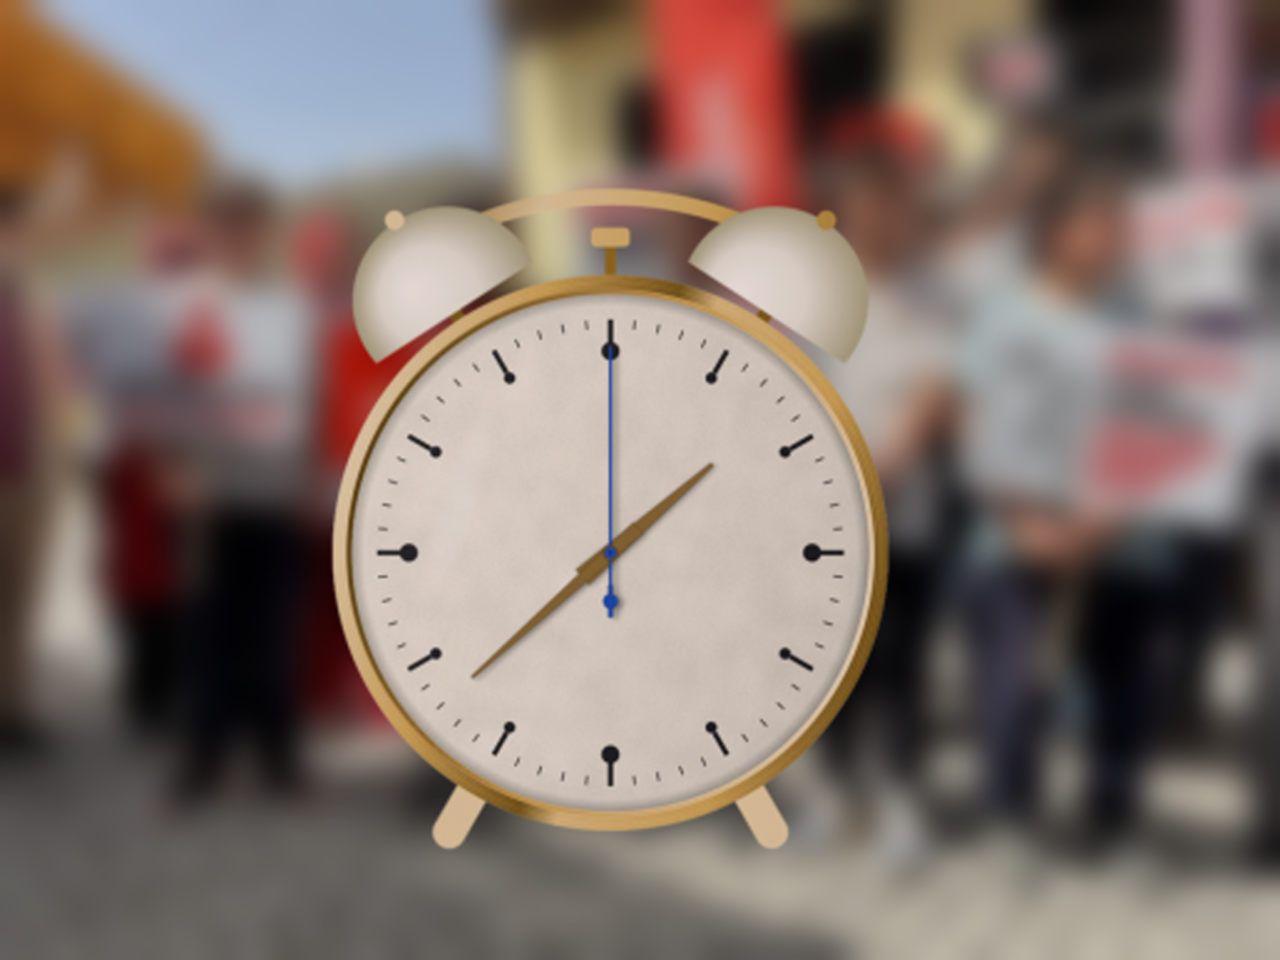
1:38:00
